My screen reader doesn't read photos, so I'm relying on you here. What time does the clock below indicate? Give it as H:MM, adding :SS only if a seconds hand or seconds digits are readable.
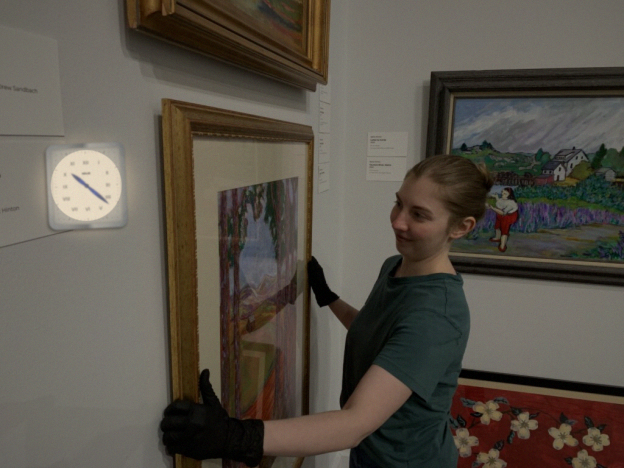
10:22
